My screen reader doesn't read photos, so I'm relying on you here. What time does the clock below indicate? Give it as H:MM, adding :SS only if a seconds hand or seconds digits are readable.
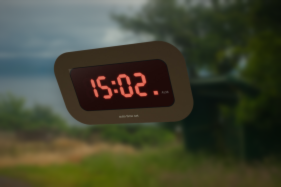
15:02
